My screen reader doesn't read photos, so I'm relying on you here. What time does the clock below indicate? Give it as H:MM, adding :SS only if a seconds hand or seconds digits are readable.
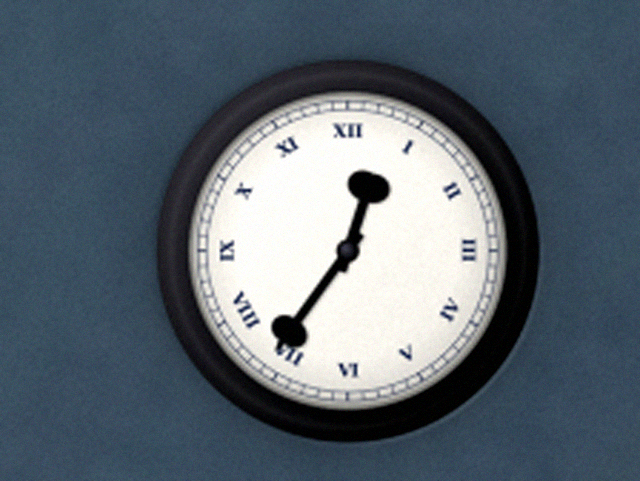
12:36
